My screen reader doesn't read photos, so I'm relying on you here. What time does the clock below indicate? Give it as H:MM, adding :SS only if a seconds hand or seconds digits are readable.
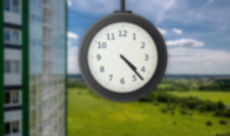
4:23
